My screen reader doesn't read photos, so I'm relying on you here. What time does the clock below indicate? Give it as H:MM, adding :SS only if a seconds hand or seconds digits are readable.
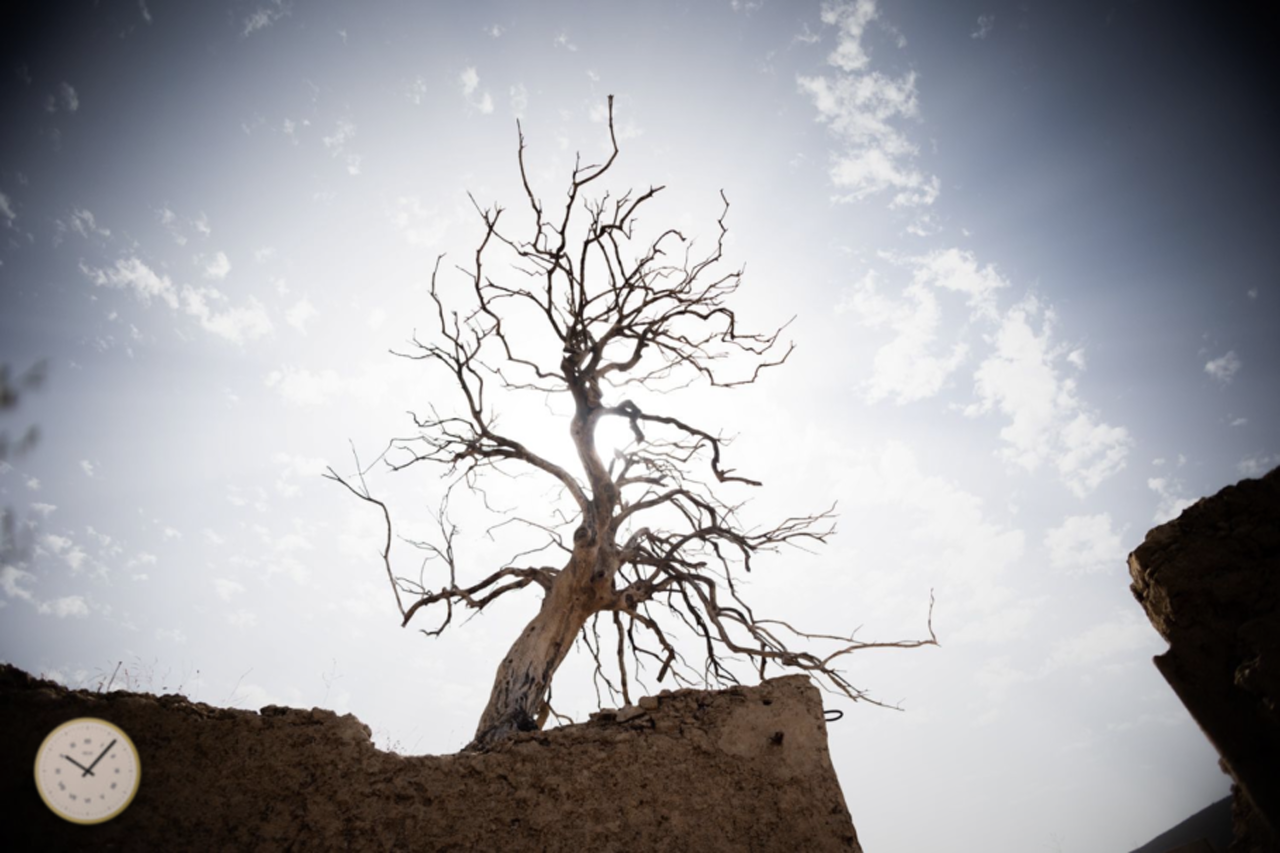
10:07
